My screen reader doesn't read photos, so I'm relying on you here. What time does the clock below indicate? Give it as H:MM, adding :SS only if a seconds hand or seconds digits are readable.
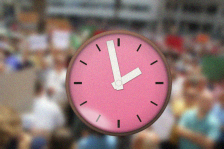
1:58
